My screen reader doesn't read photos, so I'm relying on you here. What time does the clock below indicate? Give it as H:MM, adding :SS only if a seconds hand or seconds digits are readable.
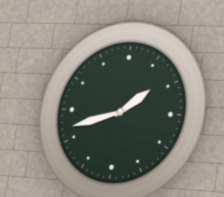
1:42
